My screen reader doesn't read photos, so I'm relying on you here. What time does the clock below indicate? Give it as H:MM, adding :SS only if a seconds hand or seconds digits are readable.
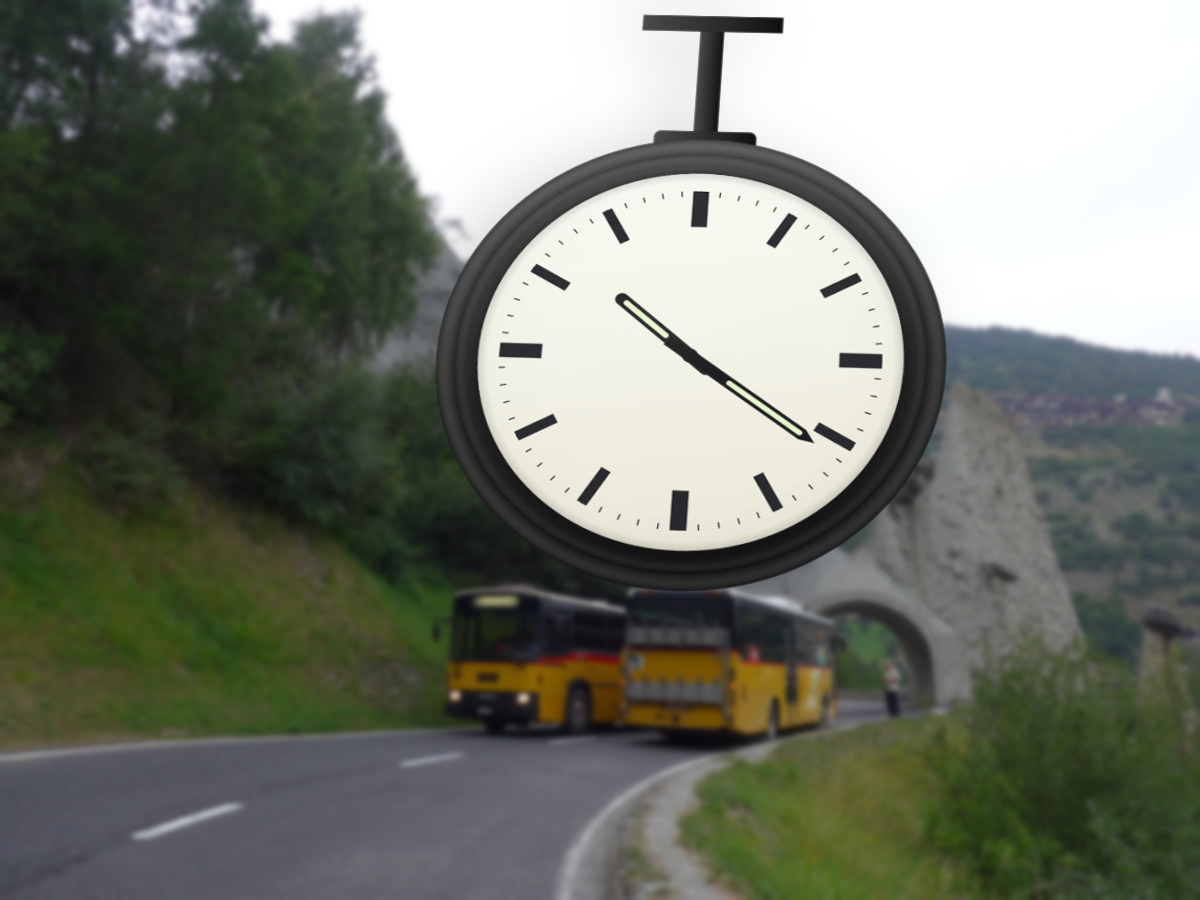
10:21
